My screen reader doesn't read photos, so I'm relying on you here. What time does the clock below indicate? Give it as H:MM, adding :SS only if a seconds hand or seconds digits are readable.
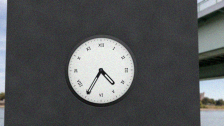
4:35
